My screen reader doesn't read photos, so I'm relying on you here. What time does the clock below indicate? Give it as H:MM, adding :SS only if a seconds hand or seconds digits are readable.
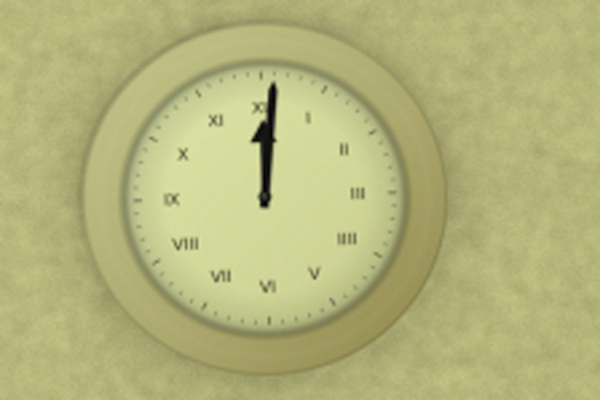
12:01
